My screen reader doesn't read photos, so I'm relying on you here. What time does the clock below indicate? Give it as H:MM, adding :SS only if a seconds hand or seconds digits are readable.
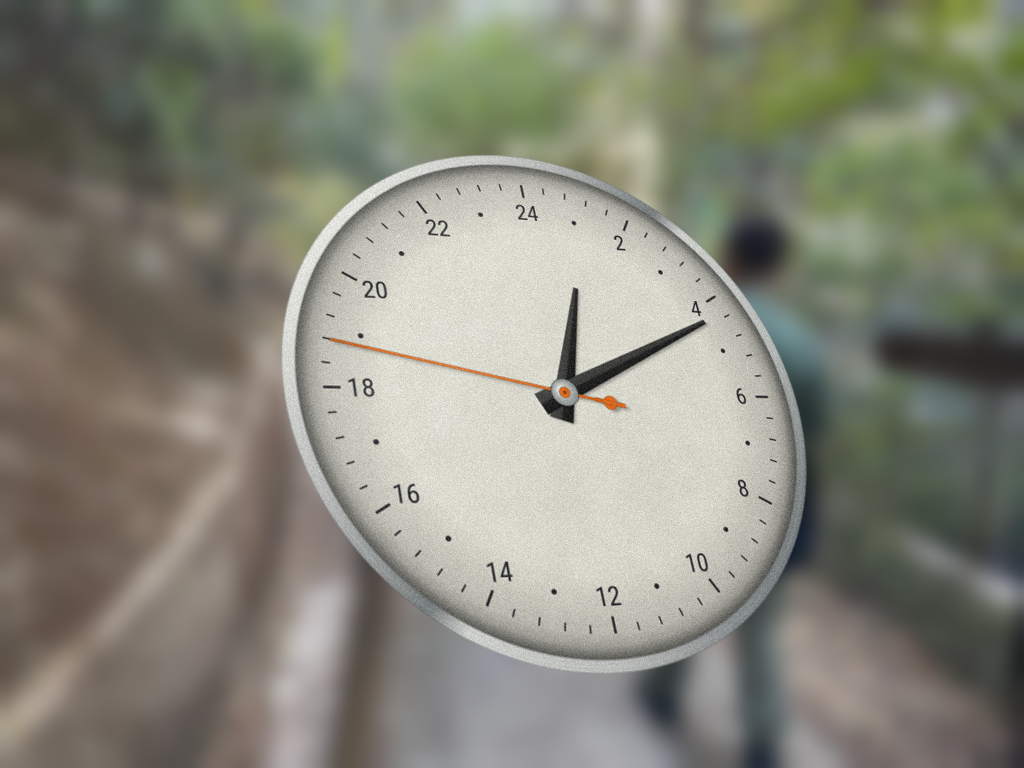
1:10:47
